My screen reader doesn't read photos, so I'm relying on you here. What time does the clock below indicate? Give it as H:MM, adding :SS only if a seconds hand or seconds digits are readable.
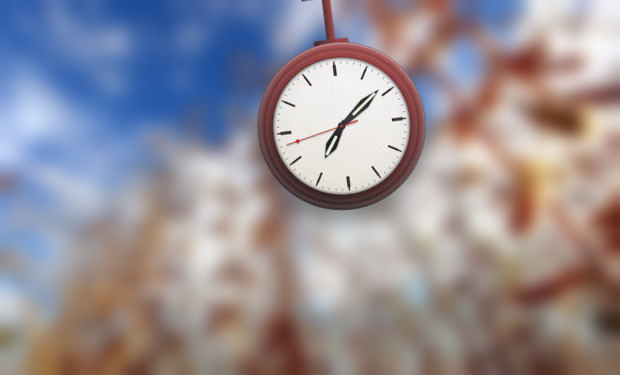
7:08:43
